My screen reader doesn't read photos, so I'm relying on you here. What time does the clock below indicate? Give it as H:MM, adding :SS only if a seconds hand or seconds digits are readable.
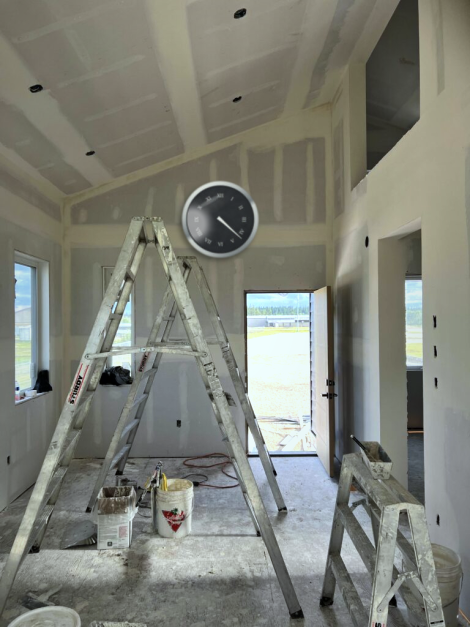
4:22
